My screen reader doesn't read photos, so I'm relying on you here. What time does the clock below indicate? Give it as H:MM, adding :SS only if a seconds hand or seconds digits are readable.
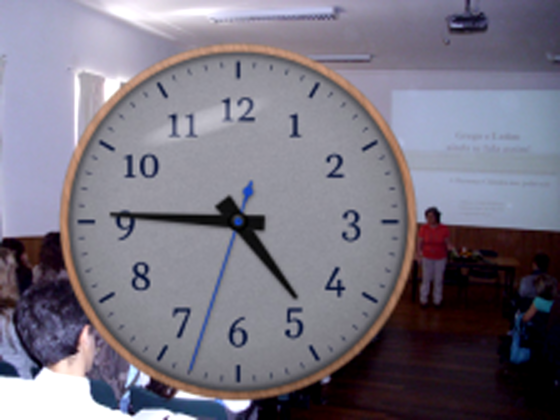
4:45:33
